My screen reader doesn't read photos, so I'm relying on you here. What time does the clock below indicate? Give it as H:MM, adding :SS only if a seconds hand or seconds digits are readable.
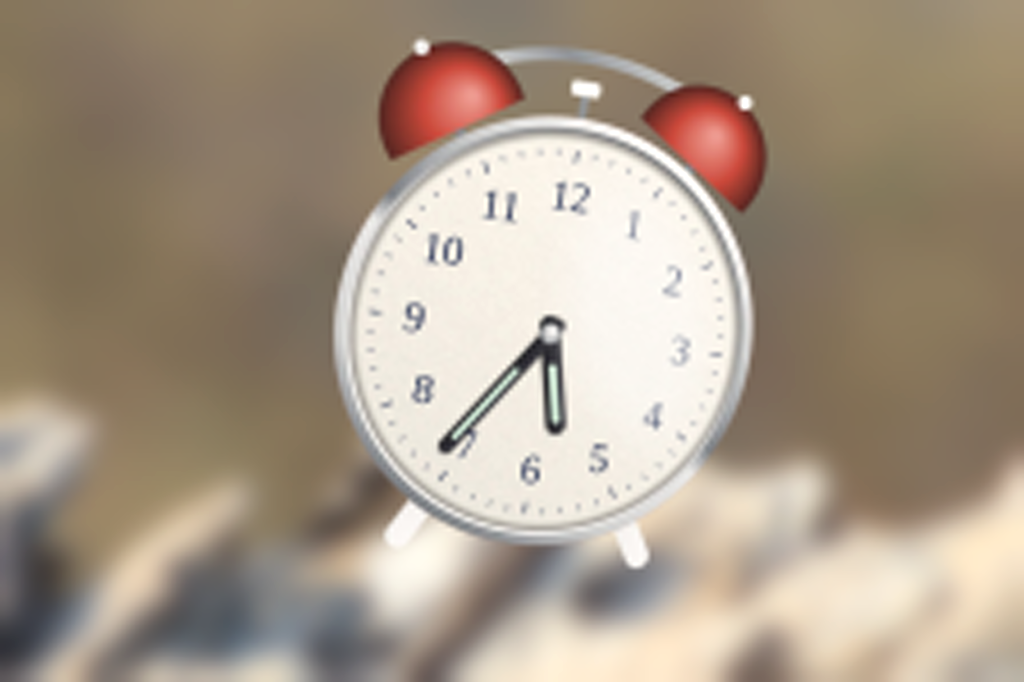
5:36
